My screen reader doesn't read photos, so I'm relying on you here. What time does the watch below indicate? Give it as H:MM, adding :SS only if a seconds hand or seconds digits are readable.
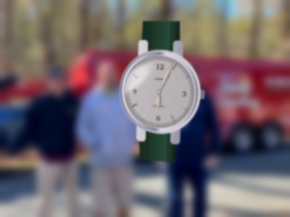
6:04
